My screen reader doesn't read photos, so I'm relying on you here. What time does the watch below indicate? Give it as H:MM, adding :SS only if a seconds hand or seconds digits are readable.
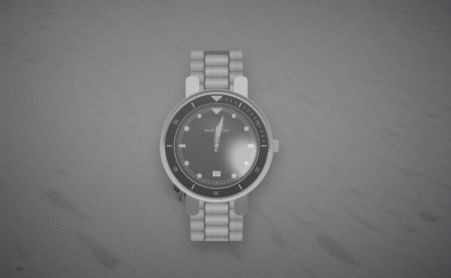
12:02
